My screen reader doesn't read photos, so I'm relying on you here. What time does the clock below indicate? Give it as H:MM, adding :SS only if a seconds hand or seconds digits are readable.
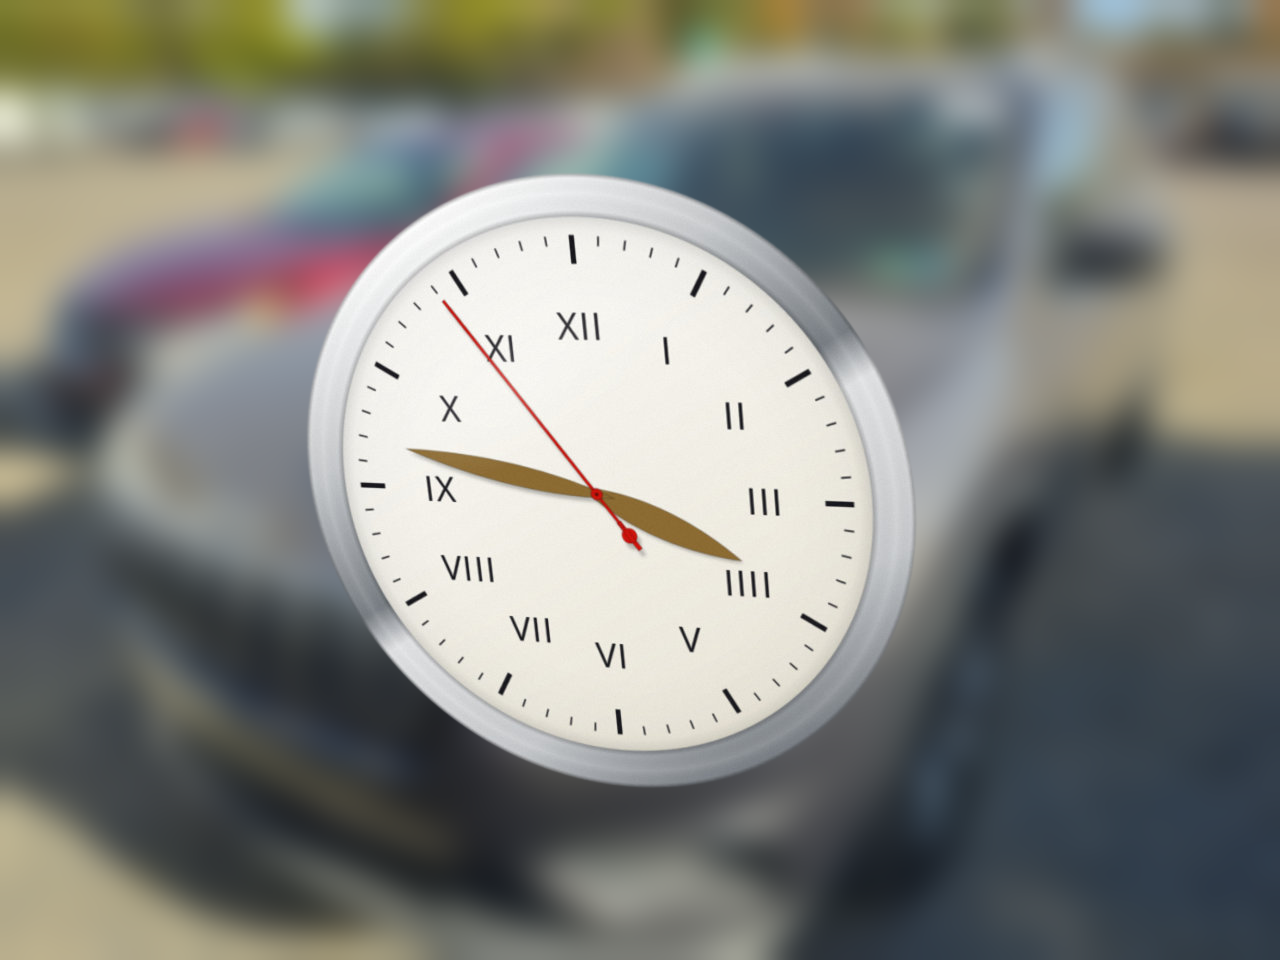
3:46:54
